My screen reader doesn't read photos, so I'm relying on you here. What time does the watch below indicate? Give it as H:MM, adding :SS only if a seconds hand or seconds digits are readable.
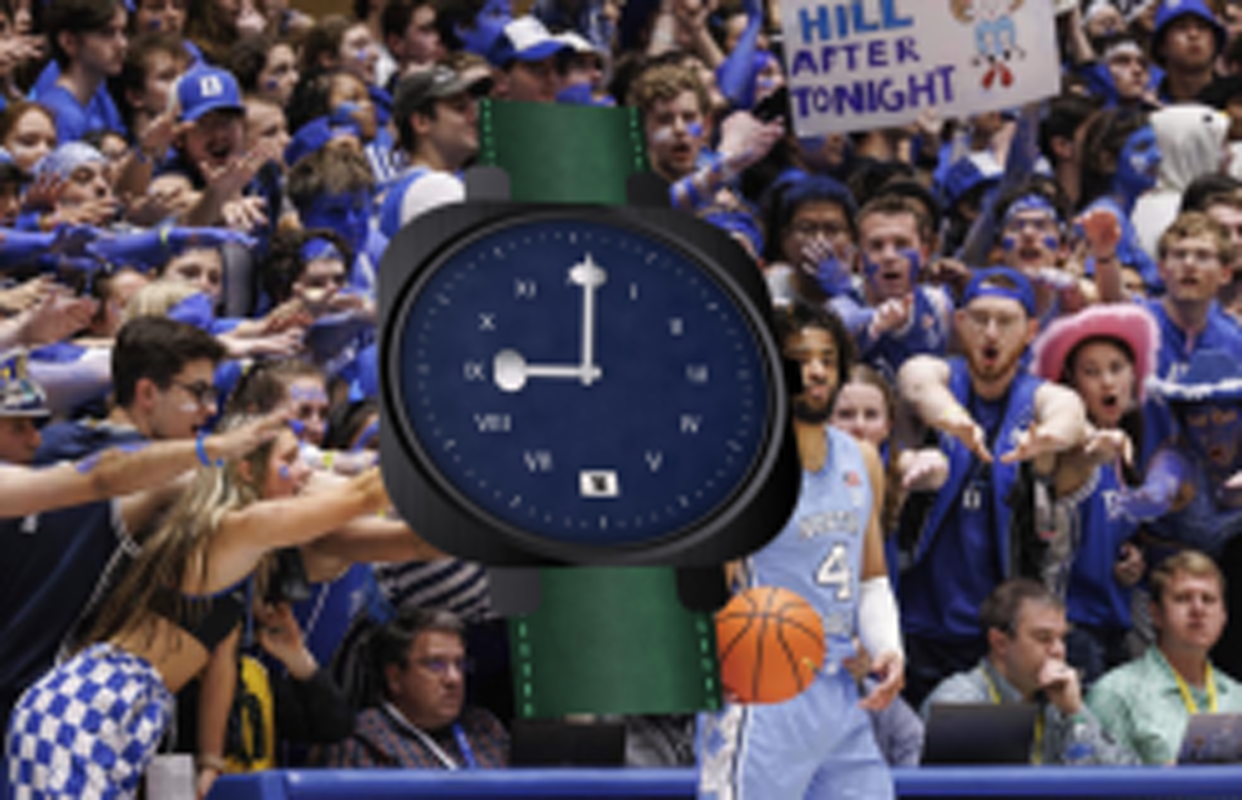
9:01
